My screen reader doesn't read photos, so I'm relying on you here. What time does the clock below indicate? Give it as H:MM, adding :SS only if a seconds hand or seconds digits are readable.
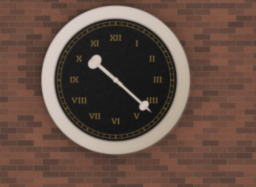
10:22
